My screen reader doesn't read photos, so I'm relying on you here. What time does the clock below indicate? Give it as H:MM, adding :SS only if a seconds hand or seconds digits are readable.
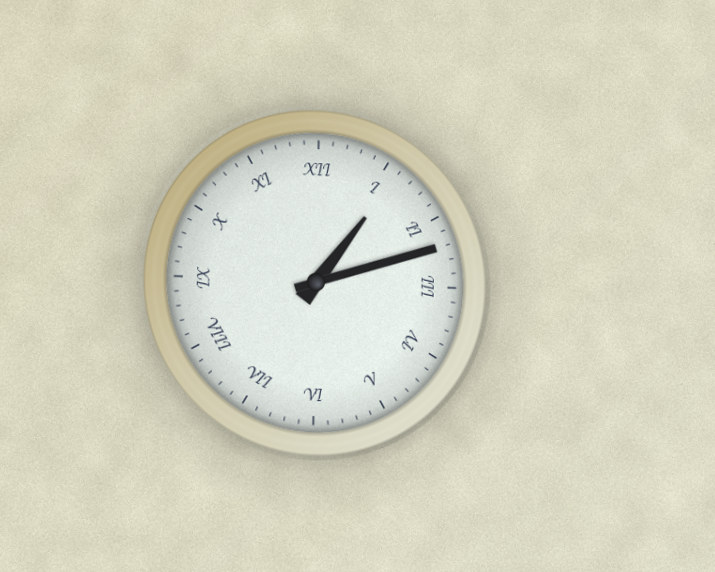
1:12
